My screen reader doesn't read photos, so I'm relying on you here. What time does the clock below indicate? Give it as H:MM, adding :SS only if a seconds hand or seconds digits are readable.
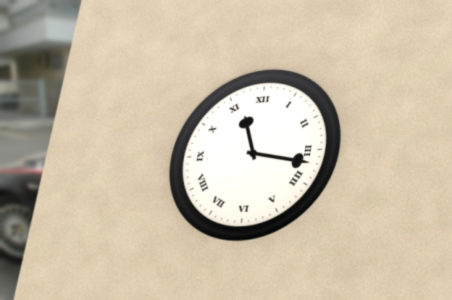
11:17
